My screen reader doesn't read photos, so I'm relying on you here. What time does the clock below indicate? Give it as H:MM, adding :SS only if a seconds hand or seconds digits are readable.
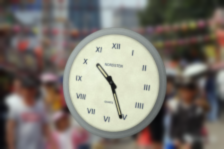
10:26
